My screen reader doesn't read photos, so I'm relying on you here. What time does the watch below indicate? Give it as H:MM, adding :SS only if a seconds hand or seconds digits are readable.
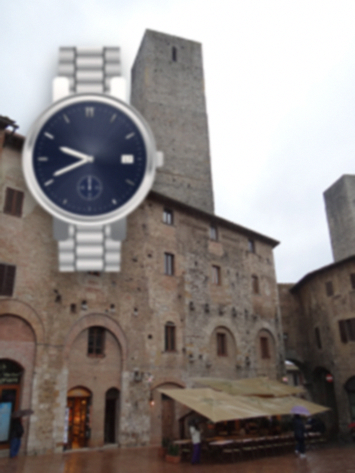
9:41
